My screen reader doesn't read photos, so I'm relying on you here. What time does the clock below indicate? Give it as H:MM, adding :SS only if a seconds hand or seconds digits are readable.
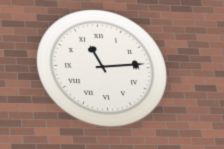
11:14
